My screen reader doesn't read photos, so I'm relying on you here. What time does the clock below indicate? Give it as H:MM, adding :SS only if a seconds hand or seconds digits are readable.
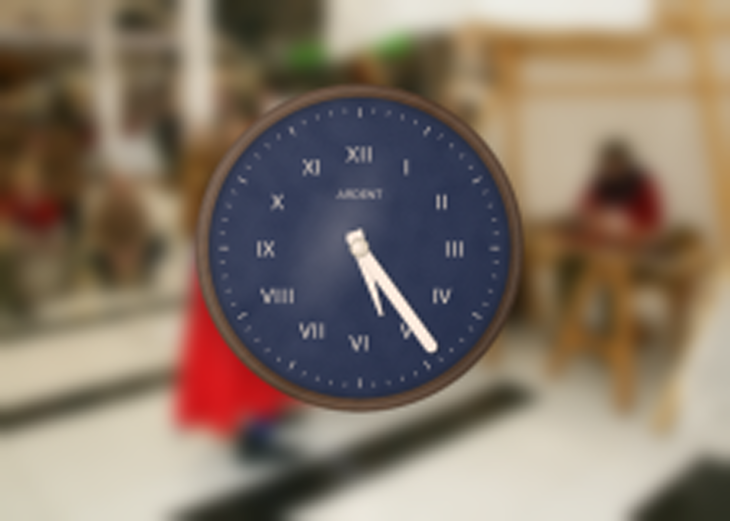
5:24
